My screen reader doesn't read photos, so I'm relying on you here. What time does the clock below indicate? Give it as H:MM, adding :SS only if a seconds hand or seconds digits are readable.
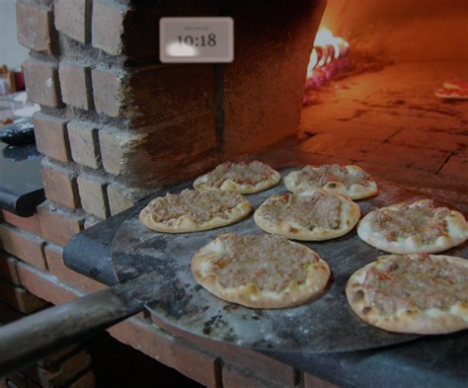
10:18
